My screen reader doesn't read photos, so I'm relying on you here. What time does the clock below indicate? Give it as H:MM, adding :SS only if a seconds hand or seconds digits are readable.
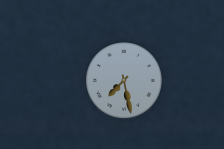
7:28
